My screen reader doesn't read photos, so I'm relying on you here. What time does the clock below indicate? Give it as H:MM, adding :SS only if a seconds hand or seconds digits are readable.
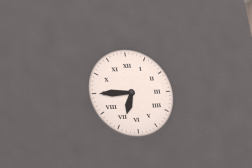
6:45
